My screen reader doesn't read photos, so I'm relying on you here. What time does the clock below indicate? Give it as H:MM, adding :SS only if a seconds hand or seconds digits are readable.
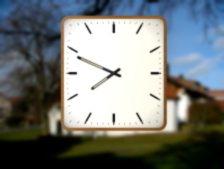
7:49
